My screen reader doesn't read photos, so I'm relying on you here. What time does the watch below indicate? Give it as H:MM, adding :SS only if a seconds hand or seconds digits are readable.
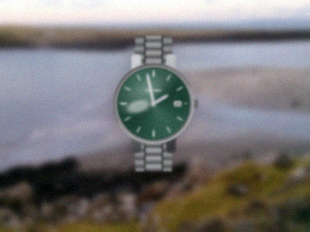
1:58
